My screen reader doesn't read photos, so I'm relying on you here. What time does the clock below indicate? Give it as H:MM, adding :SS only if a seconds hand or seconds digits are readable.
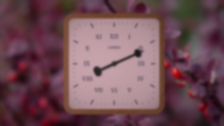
8:11
